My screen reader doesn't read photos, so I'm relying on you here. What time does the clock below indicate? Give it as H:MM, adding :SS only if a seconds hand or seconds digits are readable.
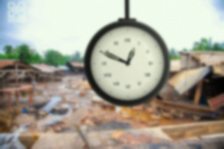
12:49
